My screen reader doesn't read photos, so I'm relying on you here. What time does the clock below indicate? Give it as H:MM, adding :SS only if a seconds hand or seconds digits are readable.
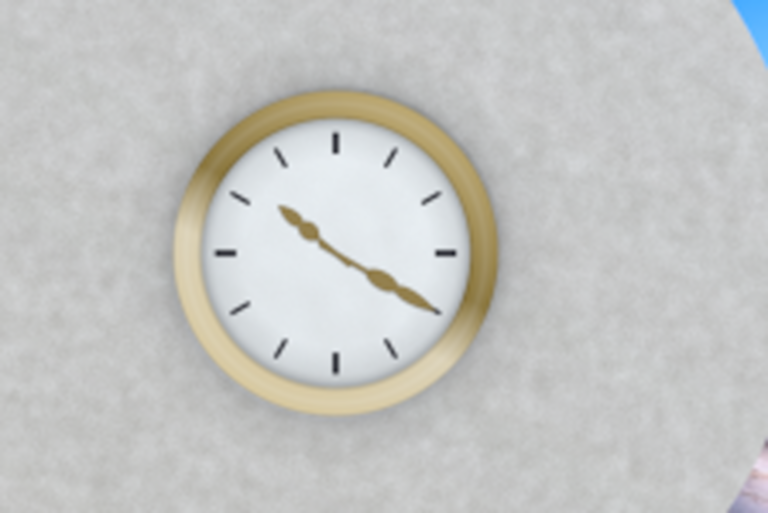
10:20
